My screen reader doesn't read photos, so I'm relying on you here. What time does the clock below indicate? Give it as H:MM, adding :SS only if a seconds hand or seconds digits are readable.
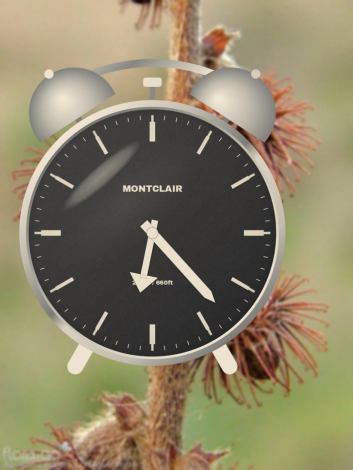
6:23
